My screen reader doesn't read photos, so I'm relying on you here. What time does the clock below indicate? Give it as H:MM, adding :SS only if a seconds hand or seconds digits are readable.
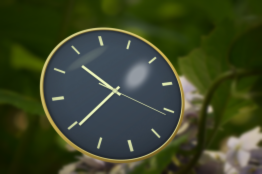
10:39:21
